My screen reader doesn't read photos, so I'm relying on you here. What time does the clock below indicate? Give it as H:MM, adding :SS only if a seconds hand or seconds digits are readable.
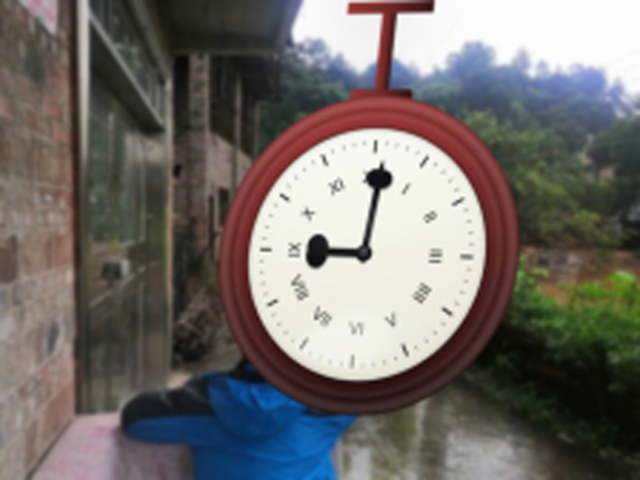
9:01
